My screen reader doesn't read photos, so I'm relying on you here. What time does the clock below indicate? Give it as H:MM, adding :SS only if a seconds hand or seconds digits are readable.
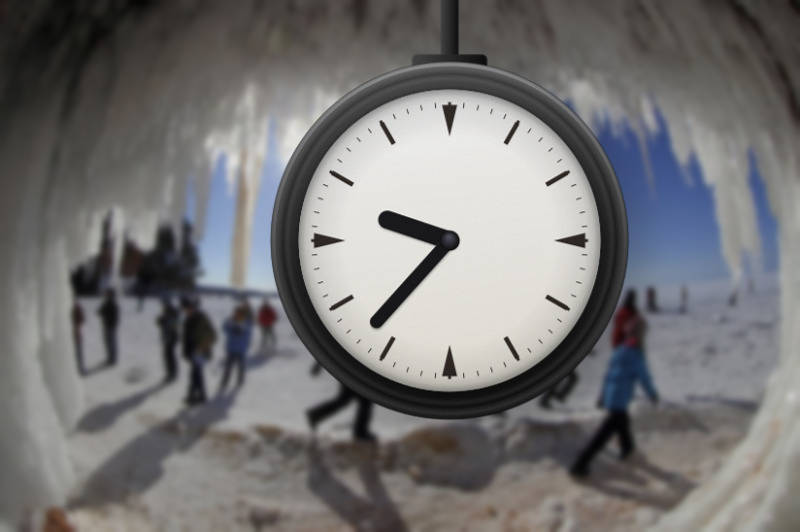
9:37
